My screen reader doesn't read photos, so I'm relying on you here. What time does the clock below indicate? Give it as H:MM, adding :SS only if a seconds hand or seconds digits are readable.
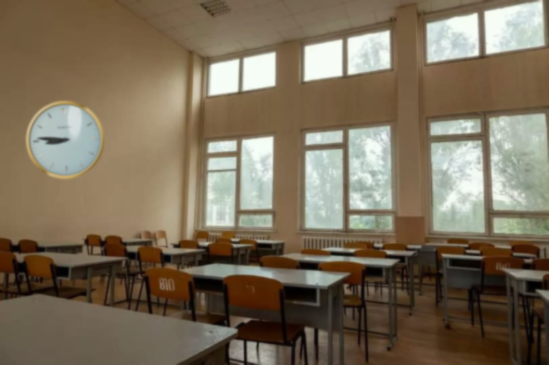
8:46
